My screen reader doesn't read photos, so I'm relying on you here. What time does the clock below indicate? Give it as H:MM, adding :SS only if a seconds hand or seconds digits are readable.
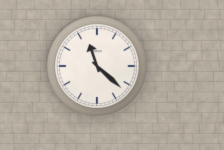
11:22
